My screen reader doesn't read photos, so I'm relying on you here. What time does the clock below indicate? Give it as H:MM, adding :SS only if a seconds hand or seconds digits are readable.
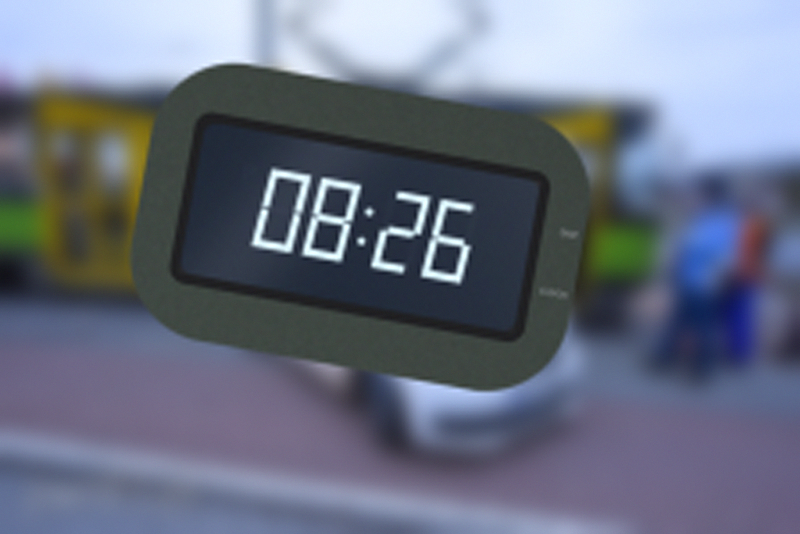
8:26
